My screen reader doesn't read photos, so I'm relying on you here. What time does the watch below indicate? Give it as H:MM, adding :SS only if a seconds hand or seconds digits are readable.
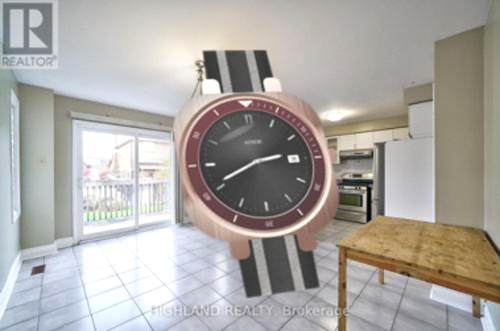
2:41
